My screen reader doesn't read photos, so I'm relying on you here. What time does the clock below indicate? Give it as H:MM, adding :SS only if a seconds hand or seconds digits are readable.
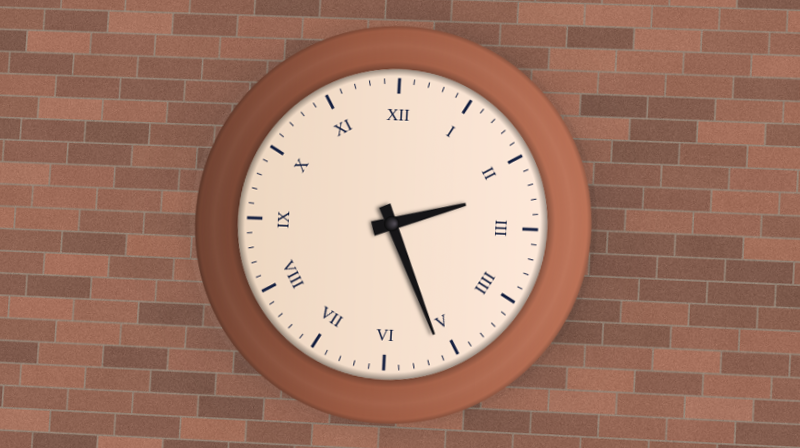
2:26
